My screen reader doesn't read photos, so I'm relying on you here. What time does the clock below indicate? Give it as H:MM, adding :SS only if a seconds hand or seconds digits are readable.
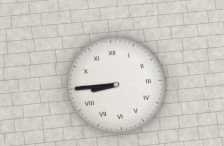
8:45
